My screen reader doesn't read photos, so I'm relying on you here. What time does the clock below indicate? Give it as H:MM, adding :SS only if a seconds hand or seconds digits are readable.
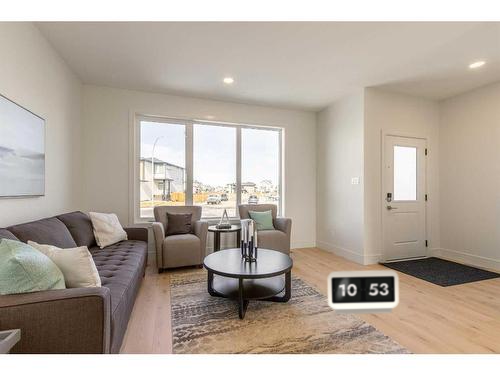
10:53
